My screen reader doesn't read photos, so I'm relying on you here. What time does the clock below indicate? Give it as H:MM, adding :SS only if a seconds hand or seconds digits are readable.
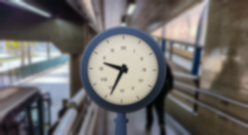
9:34
